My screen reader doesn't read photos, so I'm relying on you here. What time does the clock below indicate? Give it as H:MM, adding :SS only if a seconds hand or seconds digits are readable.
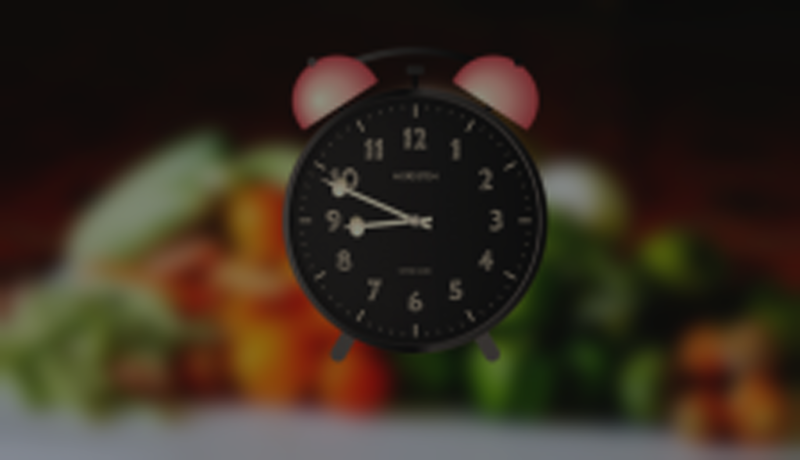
8:49
